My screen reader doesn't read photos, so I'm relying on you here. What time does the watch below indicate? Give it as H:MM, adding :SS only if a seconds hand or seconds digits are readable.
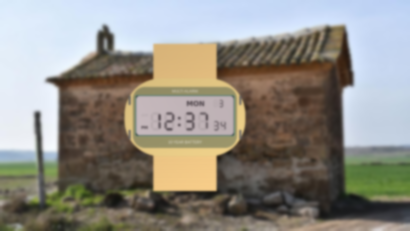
12:37
